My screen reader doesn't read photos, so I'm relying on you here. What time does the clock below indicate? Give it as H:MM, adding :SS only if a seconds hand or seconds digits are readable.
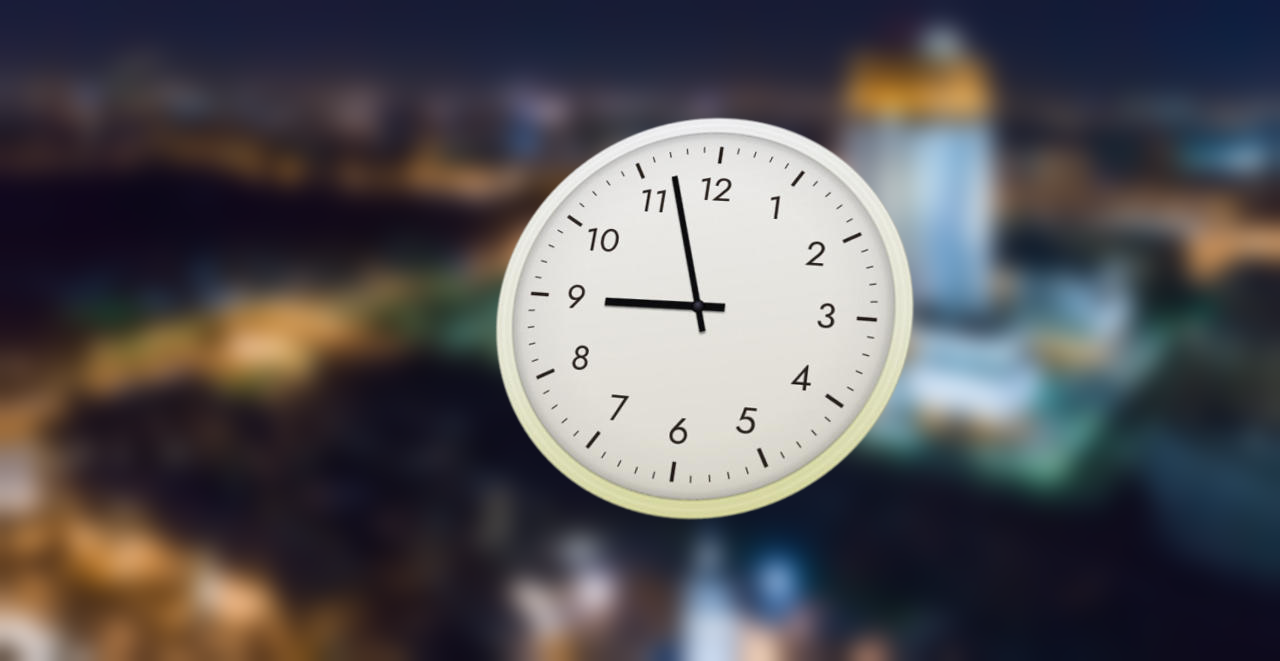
8:57
